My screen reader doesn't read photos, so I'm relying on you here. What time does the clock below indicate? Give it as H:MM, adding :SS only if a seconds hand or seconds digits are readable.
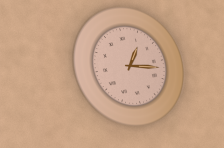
1:17
